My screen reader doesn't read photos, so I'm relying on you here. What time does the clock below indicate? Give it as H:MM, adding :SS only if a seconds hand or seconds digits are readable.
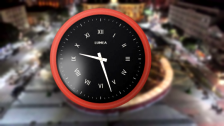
9:27
